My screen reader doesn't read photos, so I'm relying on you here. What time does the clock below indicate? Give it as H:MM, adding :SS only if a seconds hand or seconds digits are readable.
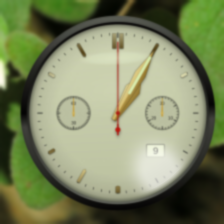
1:05
